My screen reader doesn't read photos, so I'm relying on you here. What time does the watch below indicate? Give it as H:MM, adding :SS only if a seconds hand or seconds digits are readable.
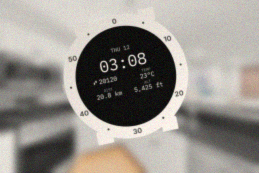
3:08
